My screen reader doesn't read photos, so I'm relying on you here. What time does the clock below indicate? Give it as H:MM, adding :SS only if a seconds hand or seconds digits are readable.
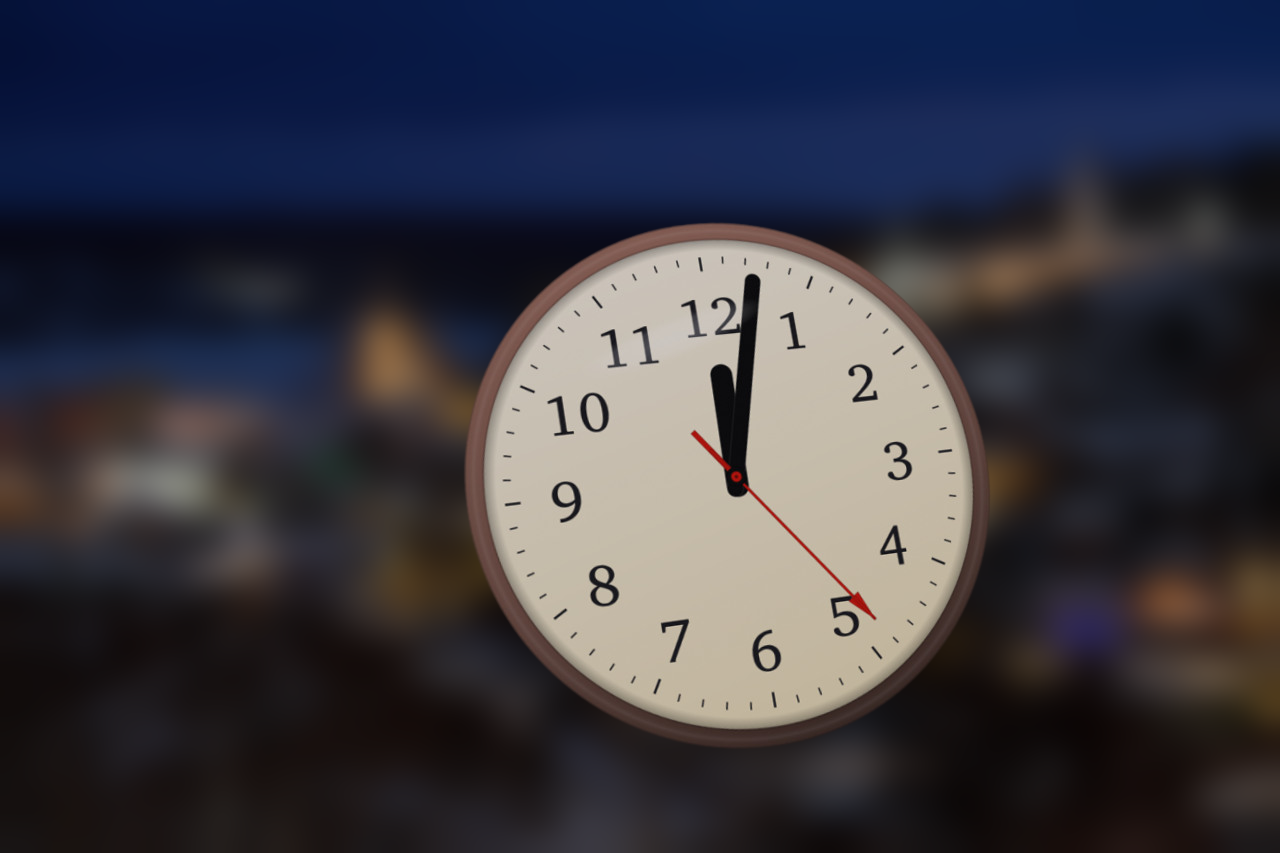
12:02:24
